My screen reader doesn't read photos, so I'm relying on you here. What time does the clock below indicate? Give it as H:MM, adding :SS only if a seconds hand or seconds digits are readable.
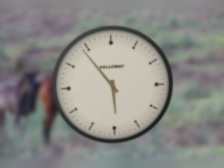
5:54
